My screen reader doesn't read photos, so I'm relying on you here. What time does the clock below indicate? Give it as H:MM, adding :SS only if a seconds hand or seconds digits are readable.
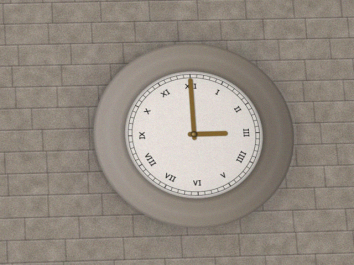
3:00
